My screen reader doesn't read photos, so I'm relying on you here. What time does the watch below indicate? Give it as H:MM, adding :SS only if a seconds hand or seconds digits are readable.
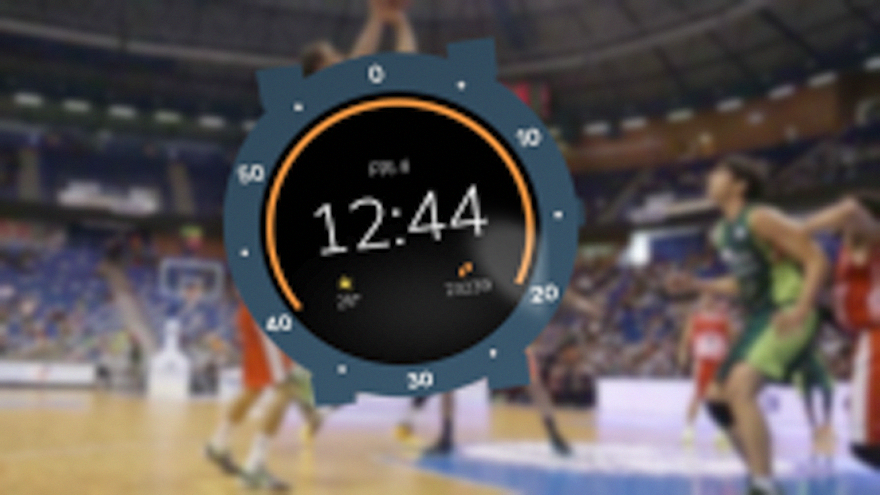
12:44
